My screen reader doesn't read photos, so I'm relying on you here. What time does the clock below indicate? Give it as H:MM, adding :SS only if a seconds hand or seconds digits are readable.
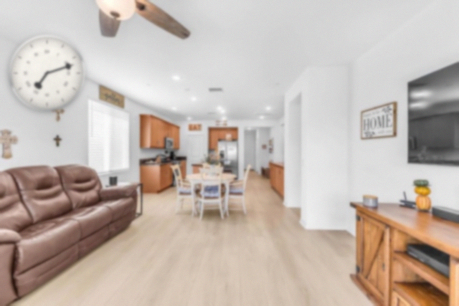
7:12
